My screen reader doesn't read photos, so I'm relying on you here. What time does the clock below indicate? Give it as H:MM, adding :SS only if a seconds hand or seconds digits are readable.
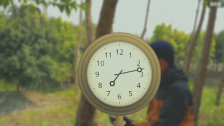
7:13
